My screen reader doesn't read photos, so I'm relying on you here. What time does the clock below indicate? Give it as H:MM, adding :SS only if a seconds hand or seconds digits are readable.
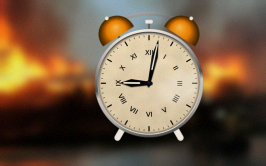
9:02
